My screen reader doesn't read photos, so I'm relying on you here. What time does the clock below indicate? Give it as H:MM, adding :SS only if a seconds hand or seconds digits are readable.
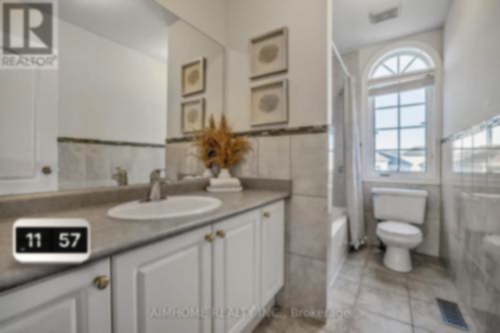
11:57
